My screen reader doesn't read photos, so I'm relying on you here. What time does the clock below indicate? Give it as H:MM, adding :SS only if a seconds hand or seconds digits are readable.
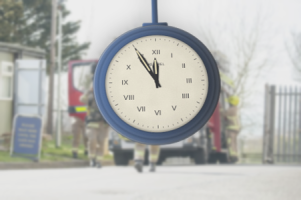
11:55
